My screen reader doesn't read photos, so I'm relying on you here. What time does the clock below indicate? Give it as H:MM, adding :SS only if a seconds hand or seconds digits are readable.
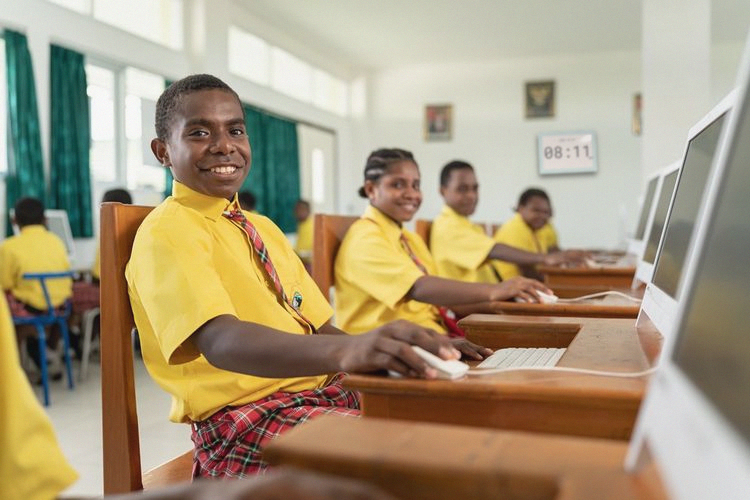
8:11
